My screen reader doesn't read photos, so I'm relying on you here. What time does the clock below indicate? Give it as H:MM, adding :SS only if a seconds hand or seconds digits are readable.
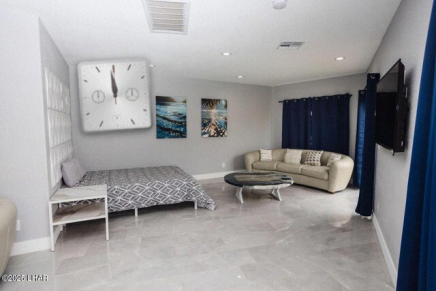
11:59
